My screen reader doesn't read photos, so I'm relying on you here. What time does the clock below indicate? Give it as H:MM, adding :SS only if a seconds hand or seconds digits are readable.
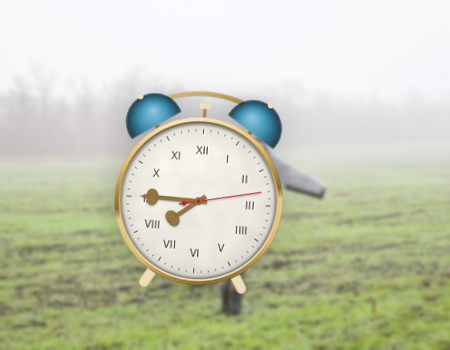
7:45:13
